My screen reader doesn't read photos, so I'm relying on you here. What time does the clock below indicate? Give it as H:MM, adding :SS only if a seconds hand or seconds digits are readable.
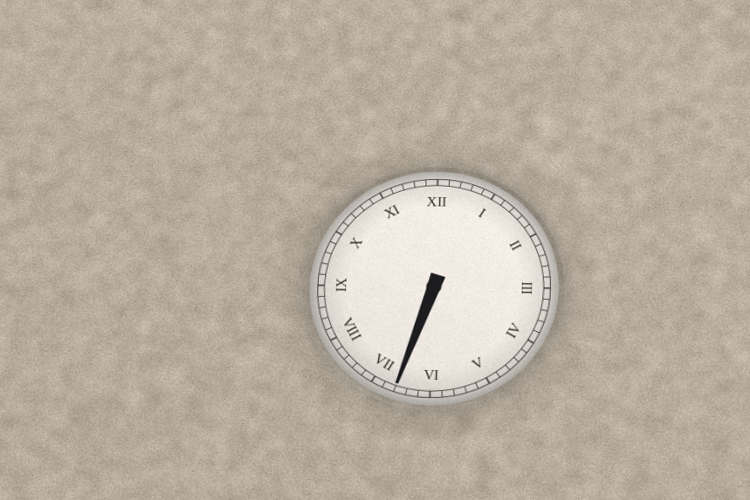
6:33
